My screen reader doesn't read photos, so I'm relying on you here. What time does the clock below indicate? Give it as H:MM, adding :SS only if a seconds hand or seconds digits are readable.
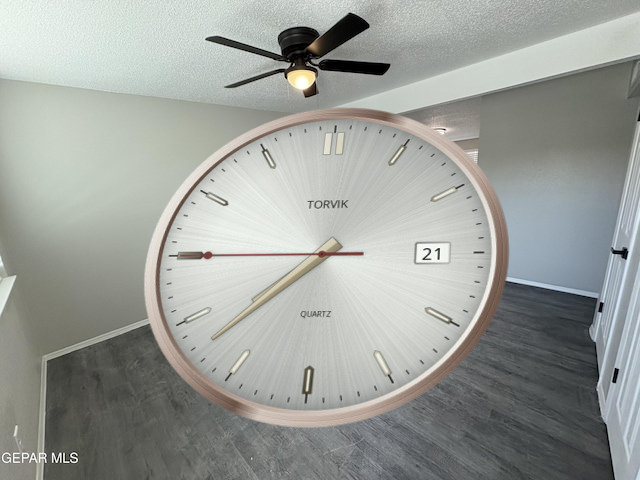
7:37:45
